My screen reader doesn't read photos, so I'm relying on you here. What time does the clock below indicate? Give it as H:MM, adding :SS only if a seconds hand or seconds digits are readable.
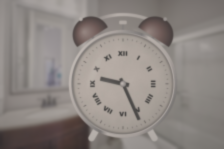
9:26
